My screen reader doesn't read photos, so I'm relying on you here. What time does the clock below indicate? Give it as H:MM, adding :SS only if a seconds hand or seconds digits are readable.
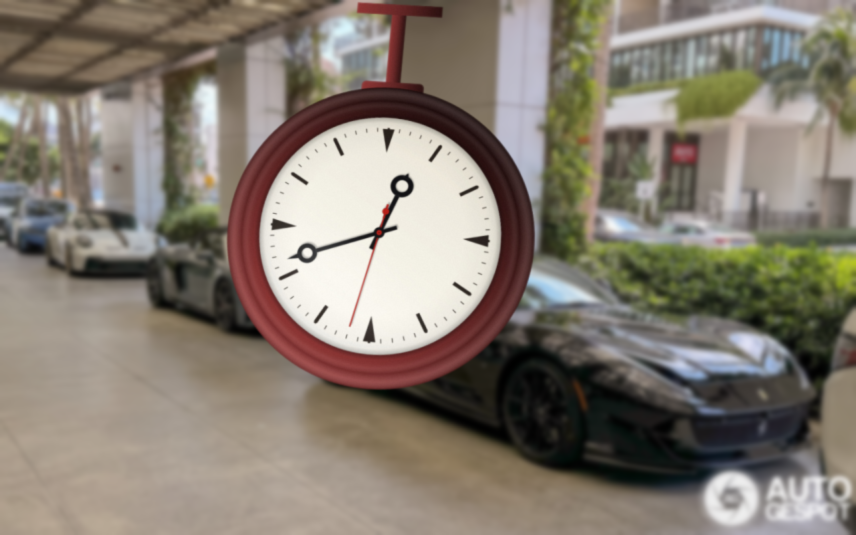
12:41:32
